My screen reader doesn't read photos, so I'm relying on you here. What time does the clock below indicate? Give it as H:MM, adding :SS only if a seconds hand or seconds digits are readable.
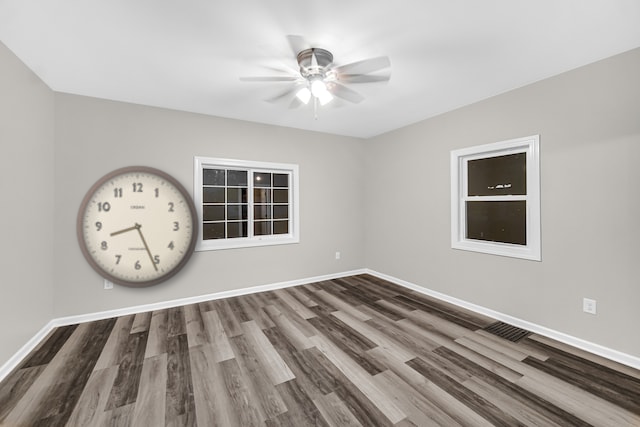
8:26
